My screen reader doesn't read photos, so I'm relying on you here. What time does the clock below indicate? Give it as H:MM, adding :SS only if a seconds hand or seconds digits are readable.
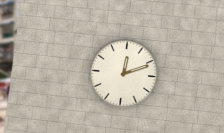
12:11
